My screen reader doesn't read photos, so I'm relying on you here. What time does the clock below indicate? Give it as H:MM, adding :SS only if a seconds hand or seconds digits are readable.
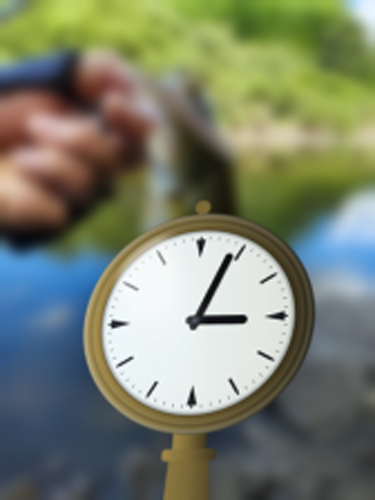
3:04
